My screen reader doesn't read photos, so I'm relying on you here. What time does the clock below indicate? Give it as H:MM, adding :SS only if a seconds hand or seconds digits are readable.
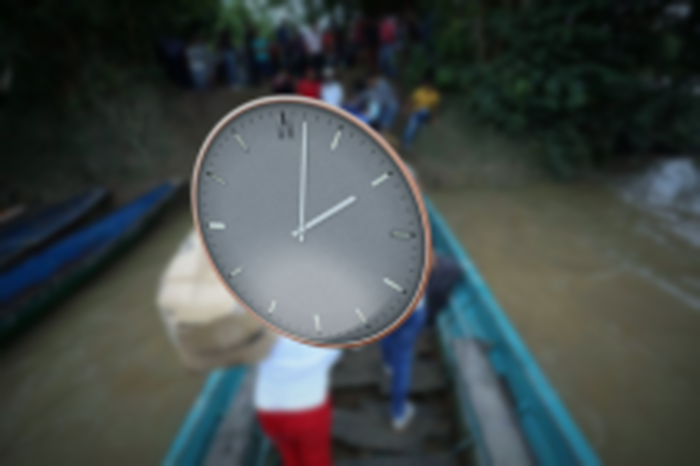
2:02
